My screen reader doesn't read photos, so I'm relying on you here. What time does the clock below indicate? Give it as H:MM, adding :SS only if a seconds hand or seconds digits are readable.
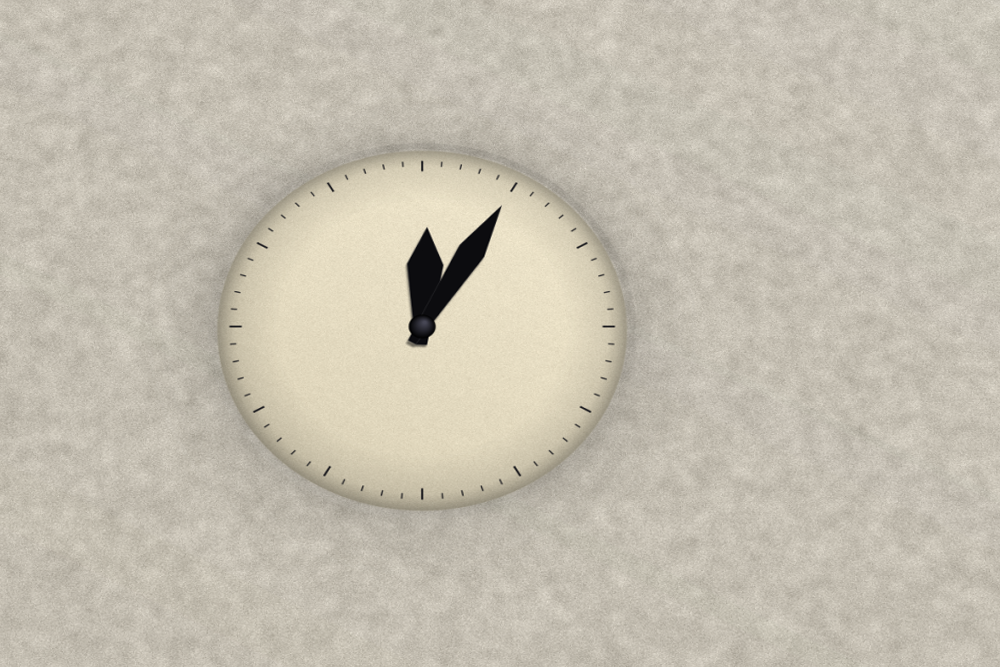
12:05
